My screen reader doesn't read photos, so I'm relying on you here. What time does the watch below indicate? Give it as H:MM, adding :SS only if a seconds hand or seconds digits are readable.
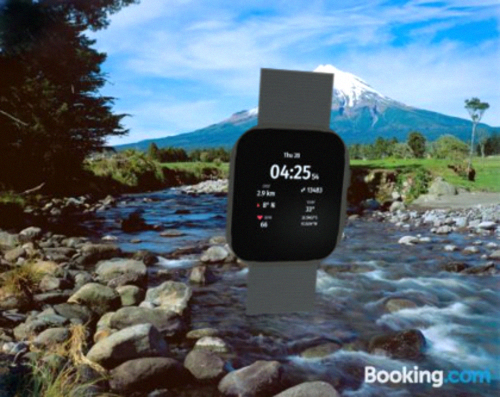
4:25
